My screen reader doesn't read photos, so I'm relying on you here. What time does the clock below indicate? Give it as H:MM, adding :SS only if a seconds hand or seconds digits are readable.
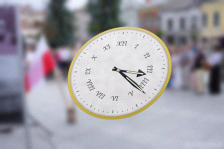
3:22
